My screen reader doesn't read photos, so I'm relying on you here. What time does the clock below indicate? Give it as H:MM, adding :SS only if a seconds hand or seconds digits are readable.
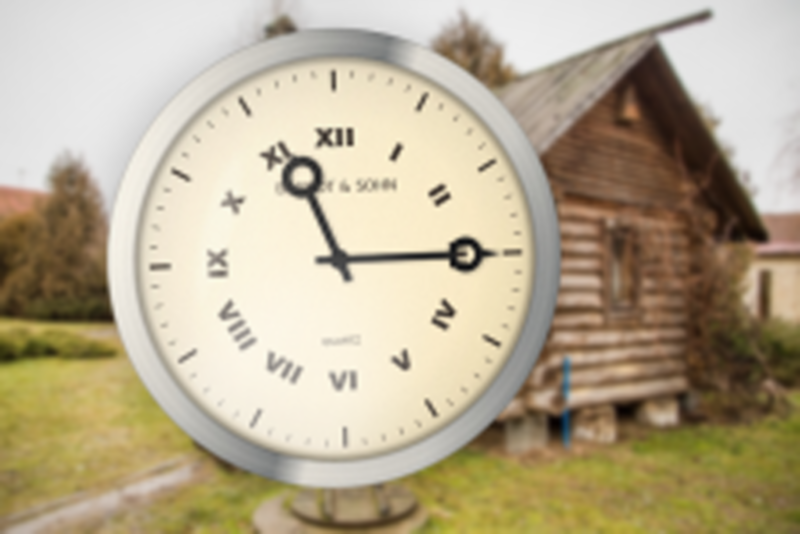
11:15
